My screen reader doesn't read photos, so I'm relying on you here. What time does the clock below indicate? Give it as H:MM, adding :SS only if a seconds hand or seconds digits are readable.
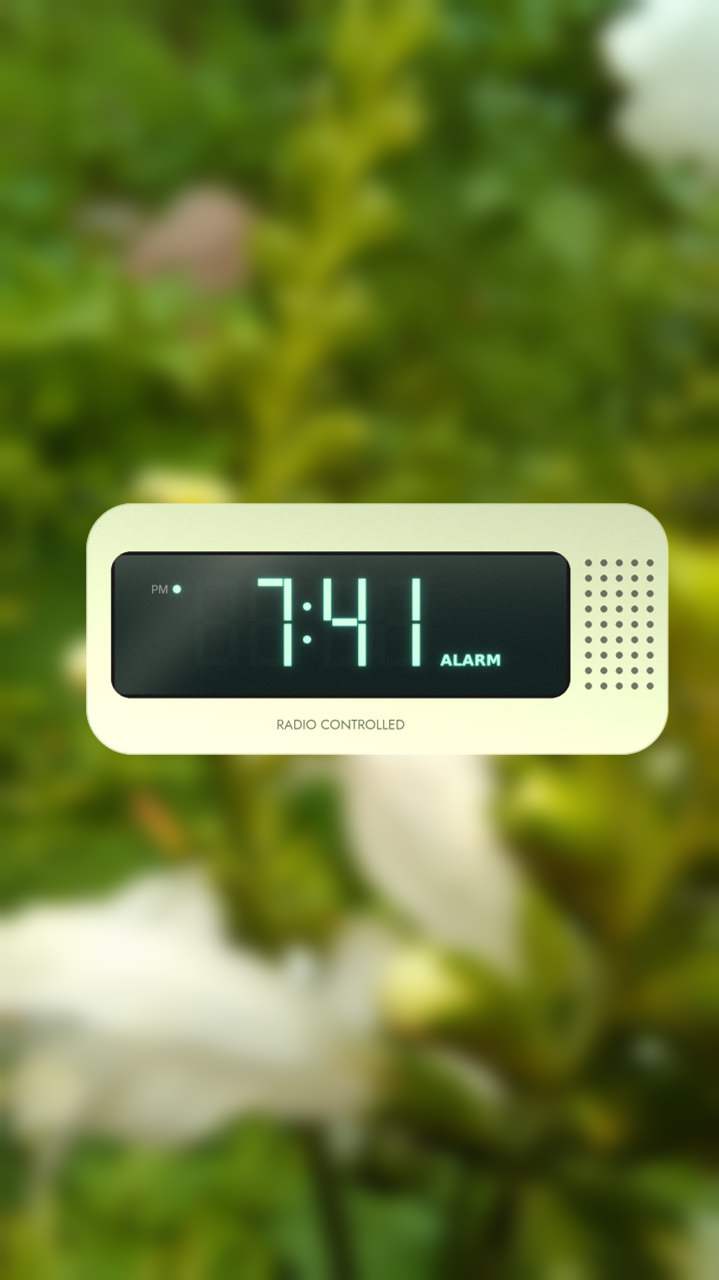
7:41
